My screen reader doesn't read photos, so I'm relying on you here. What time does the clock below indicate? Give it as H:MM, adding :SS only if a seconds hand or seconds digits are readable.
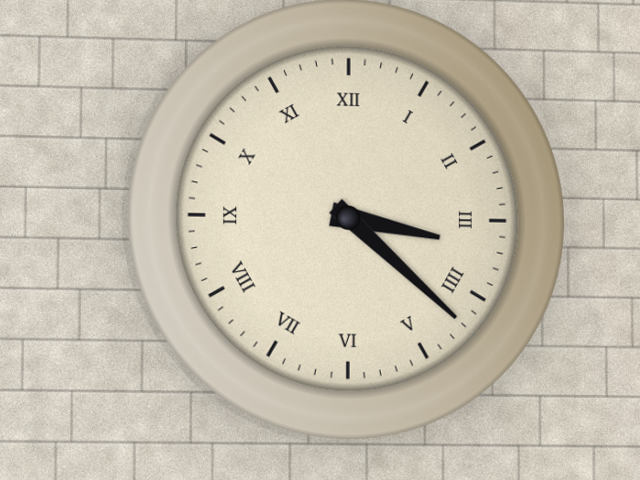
3:22
